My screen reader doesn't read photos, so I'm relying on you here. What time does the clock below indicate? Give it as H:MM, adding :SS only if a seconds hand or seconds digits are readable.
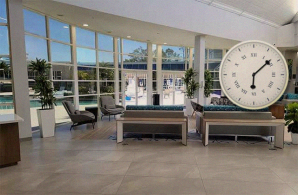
6:08
